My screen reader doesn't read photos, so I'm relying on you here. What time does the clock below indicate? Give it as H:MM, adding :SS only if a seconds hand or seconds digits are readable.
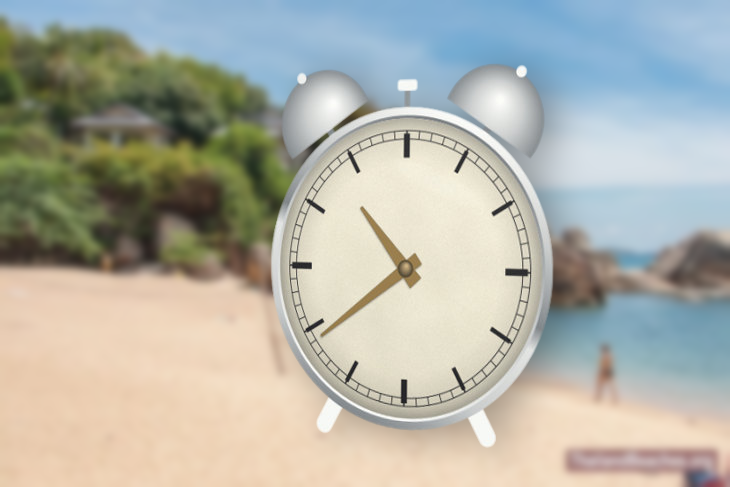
10:39
